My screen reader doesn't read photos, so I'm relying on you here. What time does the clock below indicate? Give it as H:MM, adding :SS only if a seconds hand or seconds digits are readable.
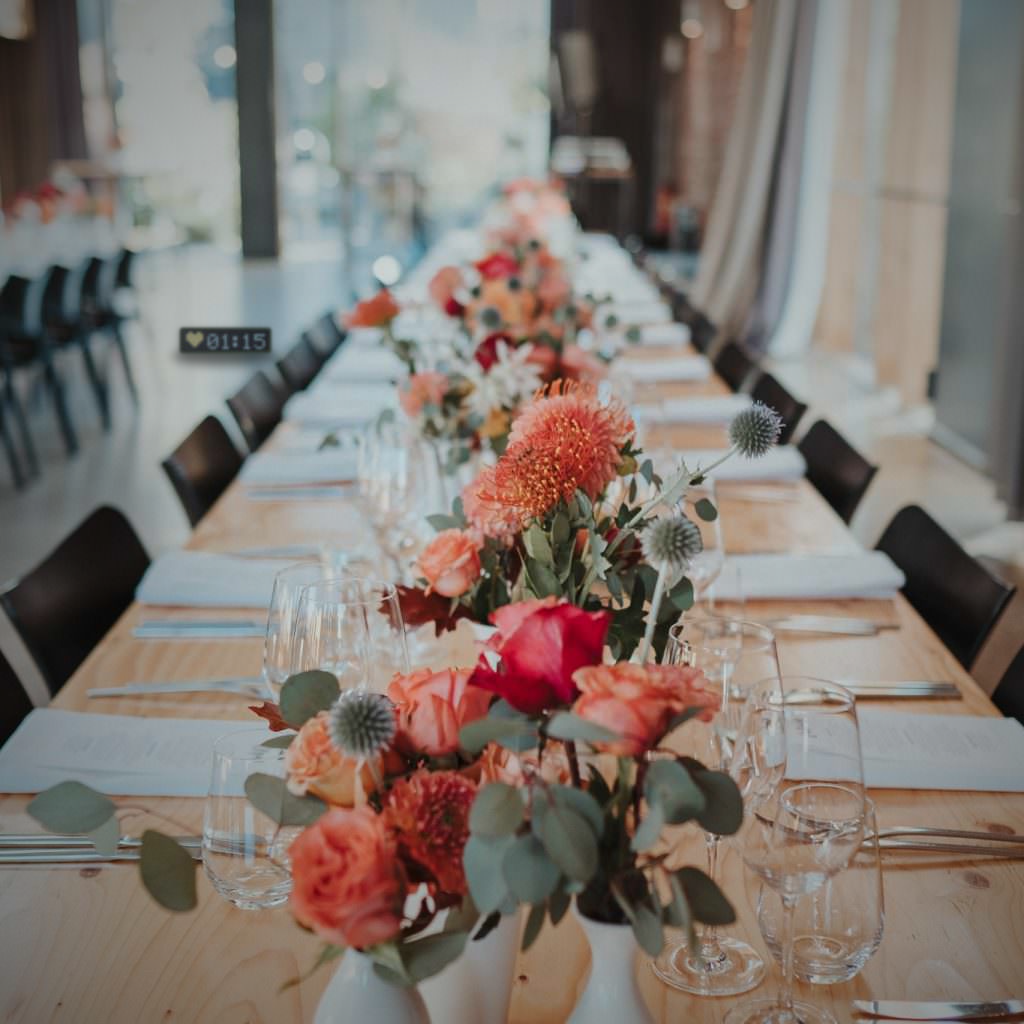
1:15
